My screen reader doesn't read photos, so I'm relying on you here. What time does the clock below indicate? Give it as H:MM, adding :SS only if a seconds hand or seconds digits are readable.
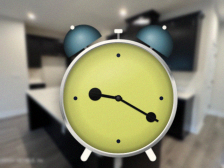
9:20
